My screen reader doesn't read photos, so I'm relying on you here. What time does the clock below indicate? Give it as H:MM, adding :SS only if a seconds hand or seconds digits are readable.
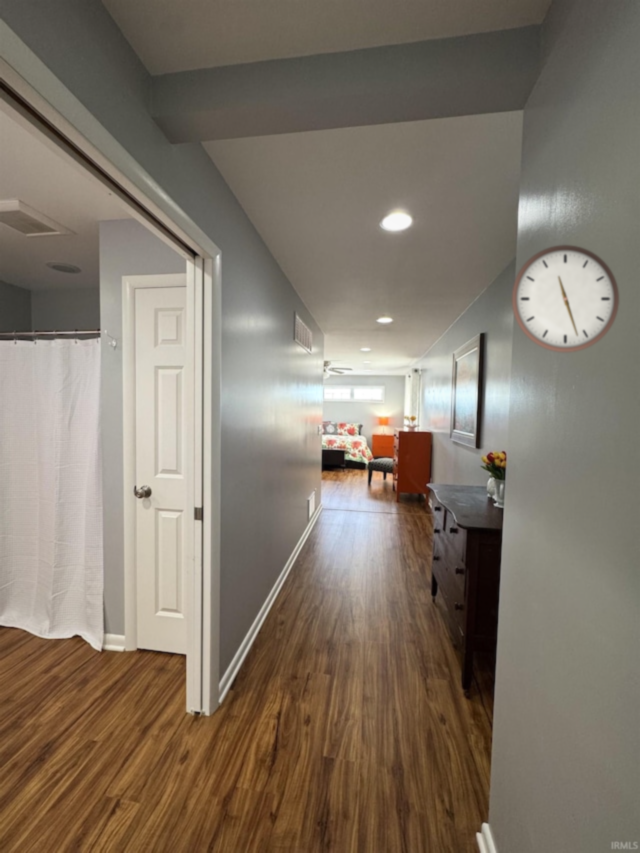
11:27
